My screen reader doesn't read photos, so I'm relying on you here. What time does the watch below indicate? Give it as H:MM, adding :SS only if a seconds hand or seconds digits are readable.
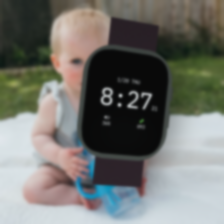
8:27
